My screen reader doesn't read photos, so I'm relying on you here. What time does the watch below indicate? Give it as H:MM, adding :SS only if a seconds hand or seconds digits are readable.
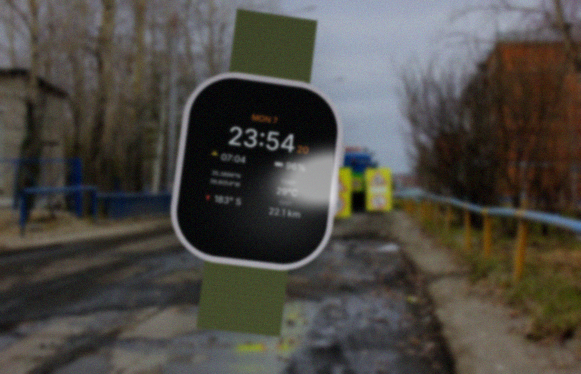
23:54
